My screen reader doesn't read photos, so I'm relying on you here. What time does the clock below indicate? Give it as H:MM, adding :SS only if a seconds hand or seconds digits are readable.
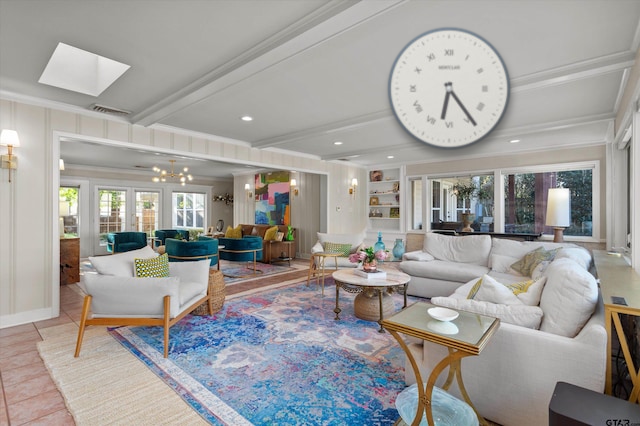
6:24
